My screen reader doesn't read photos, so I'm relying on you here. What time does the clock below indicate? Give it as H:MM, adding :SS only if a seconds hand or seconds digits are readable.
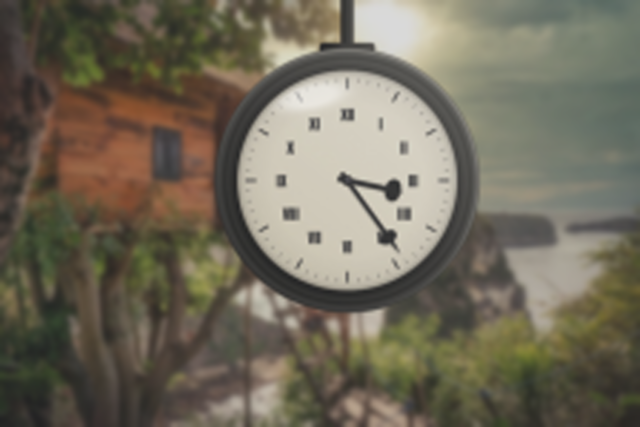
3:24
